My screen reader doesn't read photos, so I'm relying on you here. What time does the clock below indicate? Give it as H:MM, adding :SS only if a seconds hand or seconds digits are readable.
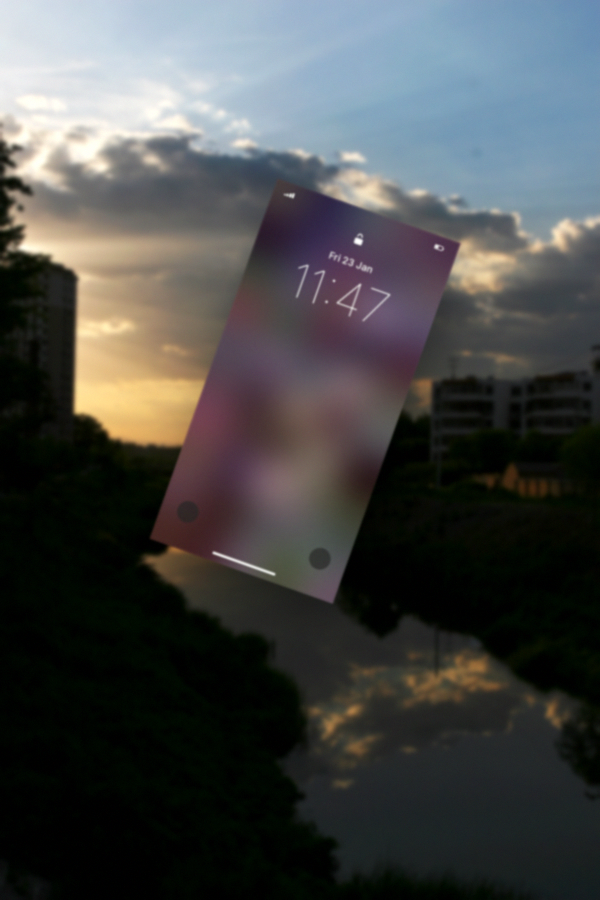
11:47
